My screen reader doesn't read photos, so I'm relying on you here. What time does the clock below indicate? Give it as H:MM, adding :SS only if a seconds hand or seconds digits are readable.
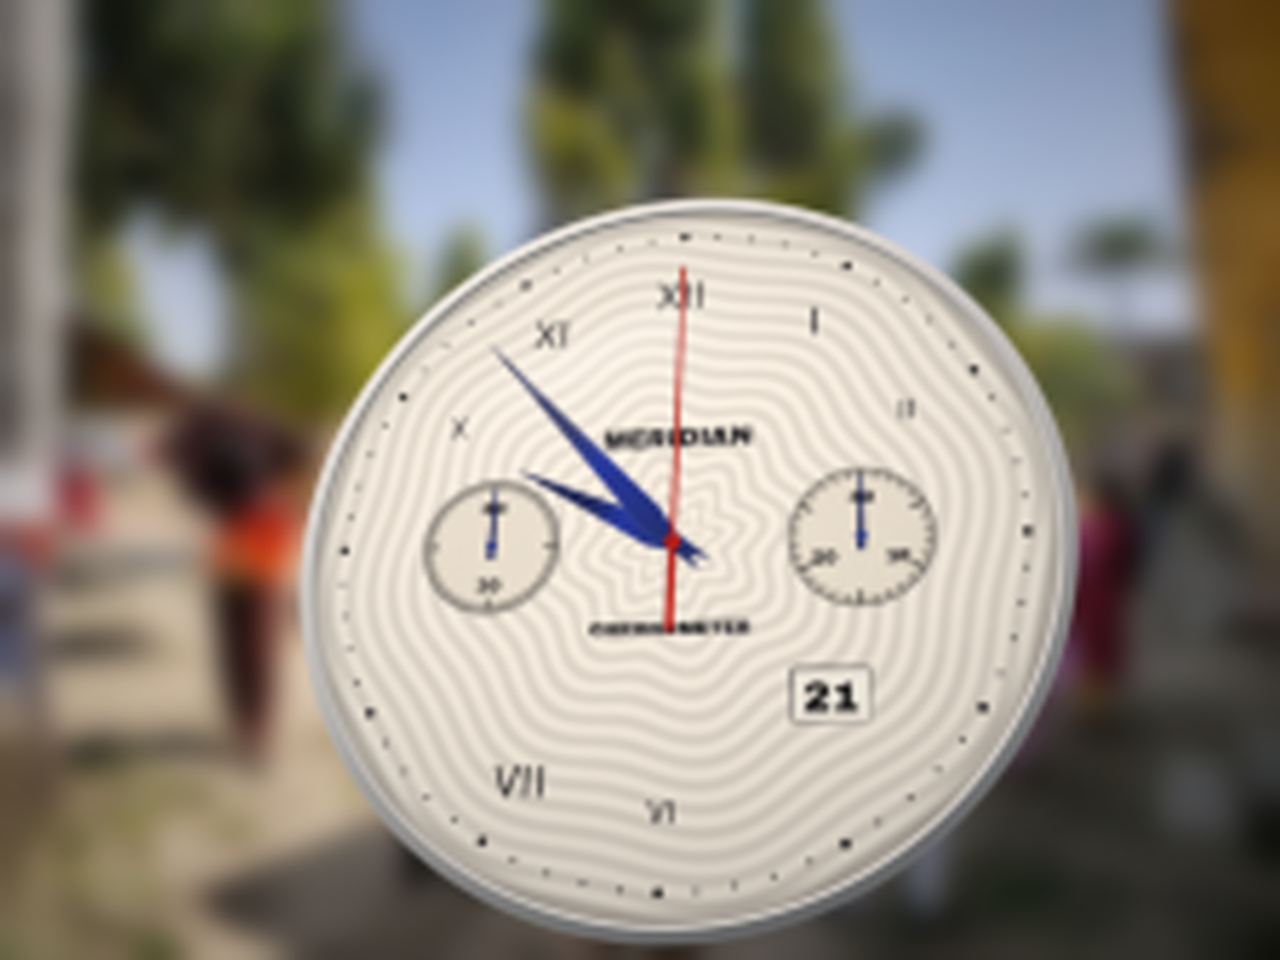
9:53
